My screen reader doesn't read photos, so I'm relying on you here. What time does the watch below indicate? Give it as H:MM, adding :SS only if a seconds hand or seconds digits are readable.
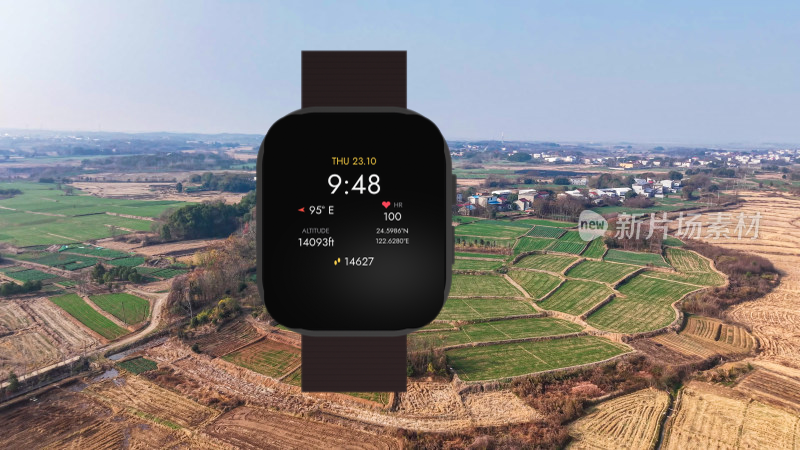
9:48
